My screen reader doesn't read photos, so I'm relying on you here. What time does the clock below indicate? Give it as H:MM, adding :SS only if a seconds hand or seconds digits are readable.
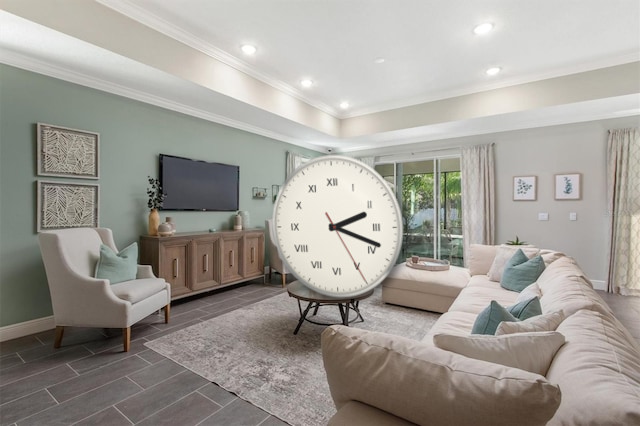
2:18:25
